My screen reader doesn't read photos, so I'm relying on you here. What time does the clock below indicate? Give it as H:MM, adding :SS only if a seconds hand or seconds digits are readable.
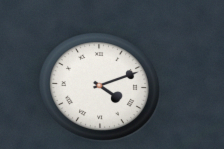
4:11
